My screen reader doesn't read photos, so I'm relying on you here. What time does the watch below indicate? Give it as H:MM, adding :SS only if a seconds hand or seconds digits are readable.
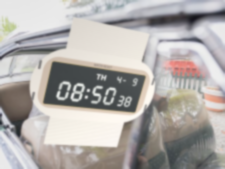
8:50:38
